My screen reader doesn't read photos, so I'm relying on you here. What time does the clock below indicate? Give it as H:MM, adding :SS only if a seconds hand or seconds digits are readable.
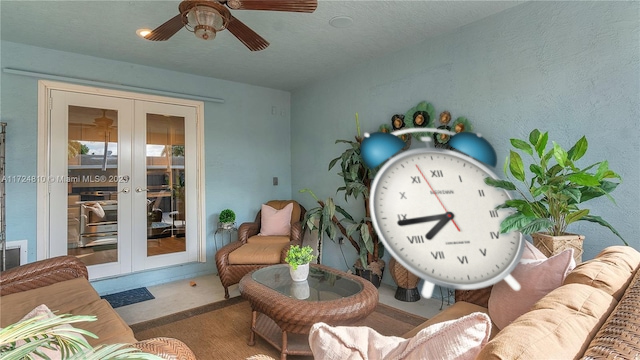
7:43:57
